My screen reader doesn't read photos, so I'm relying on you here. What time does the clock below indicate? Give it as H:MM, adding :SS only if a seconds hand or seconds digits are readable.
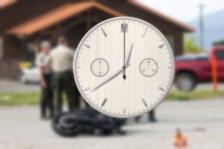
12:39
